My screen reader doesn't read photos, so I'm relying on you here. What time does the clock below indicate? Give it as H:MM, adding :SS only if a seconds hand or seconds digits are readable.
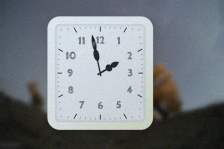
1:58
